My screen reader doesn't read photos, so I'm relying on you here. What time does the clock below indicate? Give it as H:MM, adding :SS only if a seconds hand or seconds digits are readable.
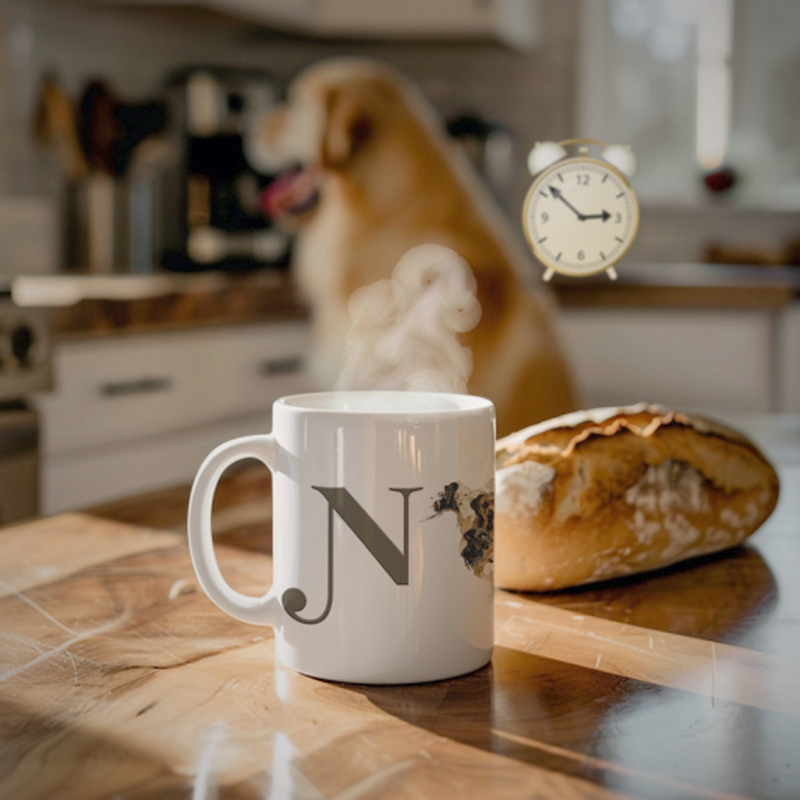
2:52
